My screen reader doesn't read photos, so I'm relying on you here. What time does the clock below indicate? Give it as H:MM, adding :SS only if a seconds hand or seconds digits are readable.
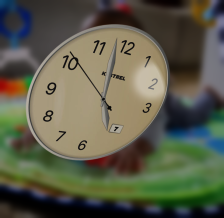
4:57:51
